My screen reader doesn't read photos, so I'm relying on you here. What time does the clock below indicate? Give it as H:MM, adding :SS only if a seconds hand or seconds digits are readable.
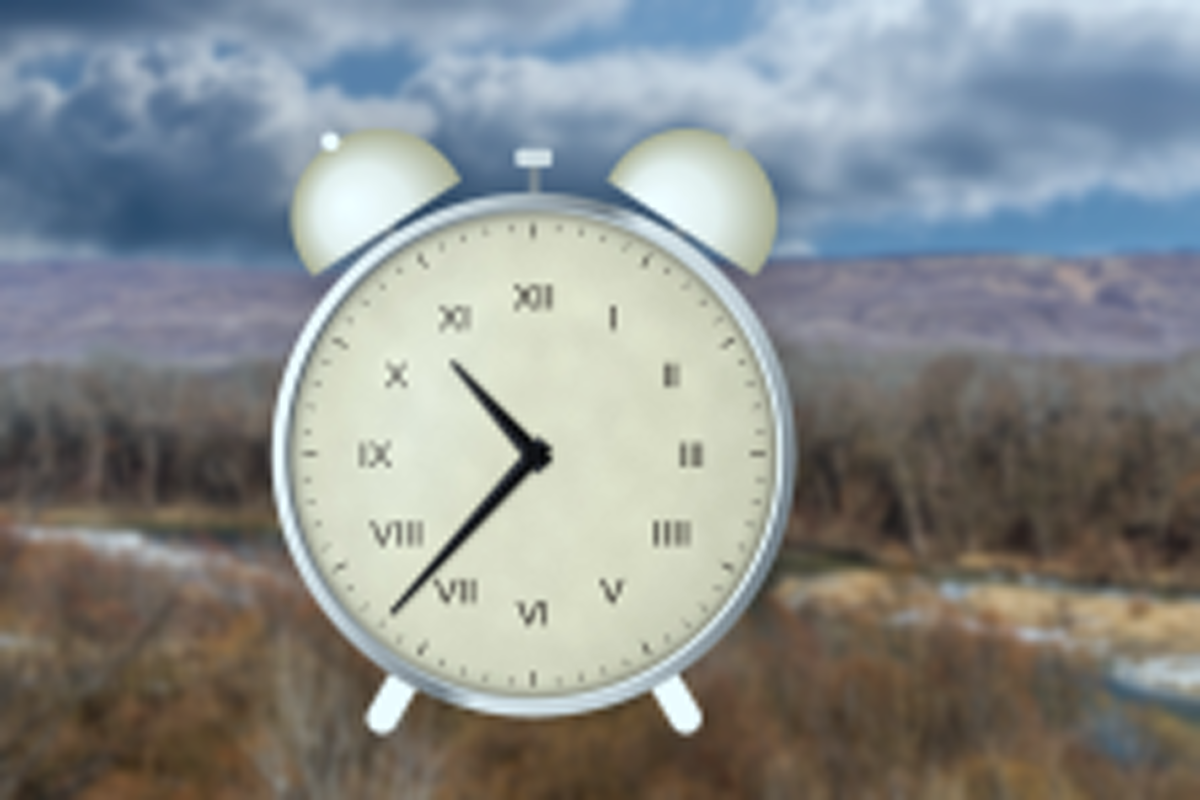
10:37
